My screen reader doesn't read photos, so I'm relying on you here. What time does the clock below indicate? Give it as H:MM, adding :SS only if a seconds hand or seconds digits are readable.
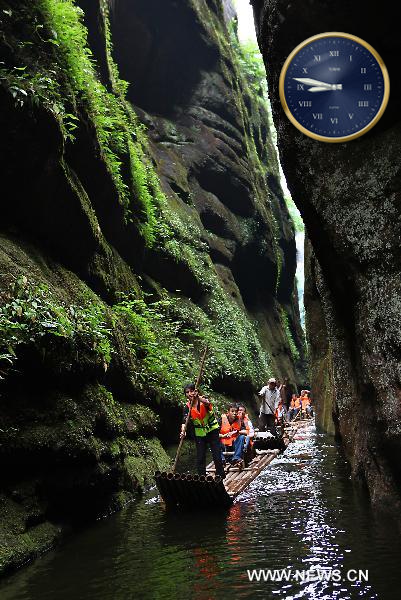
8:47
